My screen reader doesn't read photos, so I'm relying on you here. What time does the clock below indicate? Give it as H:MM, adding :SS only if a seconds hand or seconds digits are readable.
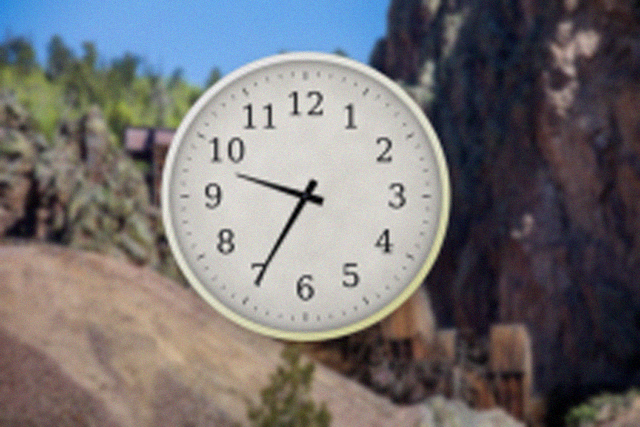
9:35
